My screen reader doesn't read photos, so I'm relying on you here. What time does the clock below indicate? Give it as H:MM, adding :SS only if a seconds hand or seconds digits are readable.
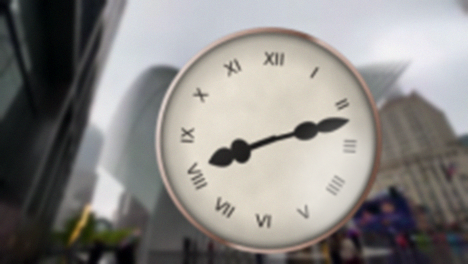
8:12
